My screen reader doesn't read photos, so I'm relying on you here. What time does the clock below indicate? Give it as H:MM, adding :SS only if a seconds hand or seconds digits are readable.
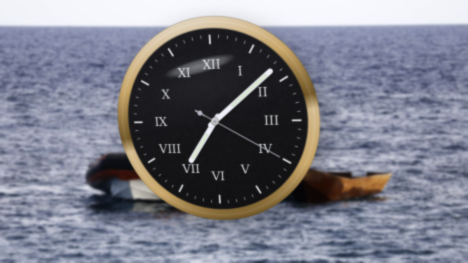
7:08:20
